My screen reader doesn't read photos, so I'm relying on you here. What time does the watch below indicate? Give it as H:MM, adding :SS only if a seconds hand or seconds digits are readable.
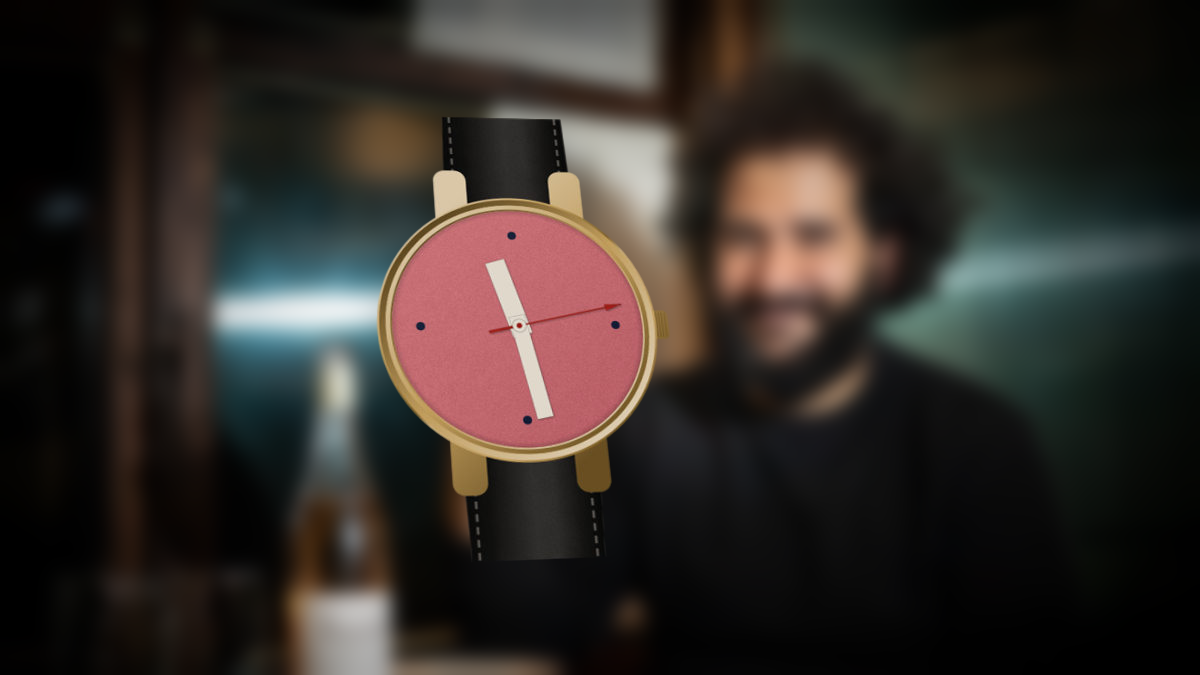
11:28:13
